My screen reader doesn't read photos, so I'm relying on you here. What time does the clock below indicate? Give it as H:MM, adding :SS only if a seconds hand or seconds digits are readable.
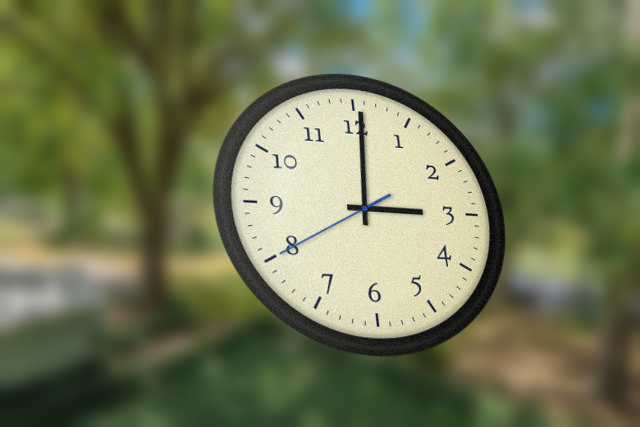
3:00:40
